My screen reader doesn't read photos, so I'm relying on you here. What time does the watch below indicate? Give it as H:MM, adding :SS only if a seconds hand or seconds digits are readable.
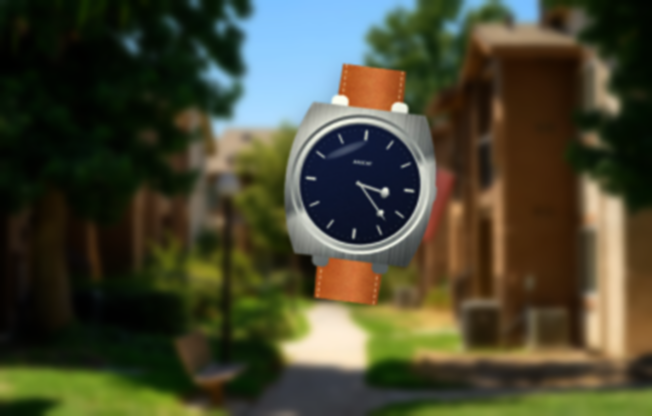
3:23
